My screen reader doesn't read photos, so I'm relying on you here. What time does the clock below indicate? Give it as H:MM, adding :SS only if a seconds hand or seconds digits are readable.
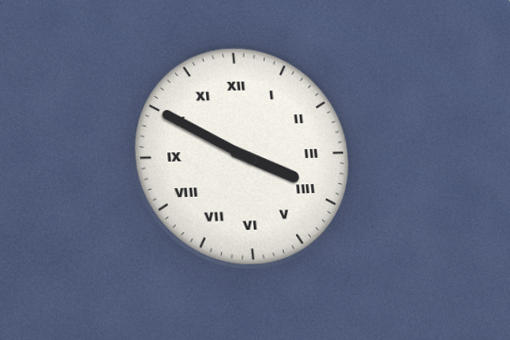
3:50
